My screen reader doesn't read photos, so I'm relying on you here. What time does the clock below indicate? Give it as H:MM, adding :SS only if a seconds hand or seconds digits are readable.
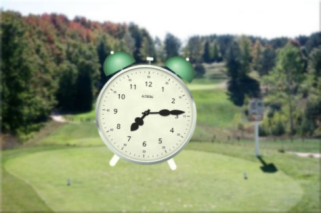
7:14
